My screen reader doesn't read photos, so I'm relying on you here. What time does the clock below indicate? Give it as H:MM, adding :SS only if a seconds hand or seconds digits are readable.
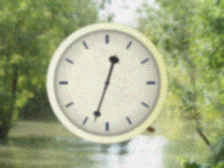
12:33
